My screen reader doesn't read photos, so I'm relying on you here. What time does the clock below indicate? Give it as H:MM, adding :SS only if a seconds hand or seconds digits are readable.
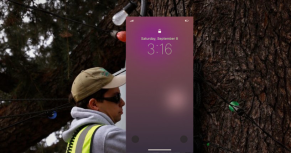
3:16
